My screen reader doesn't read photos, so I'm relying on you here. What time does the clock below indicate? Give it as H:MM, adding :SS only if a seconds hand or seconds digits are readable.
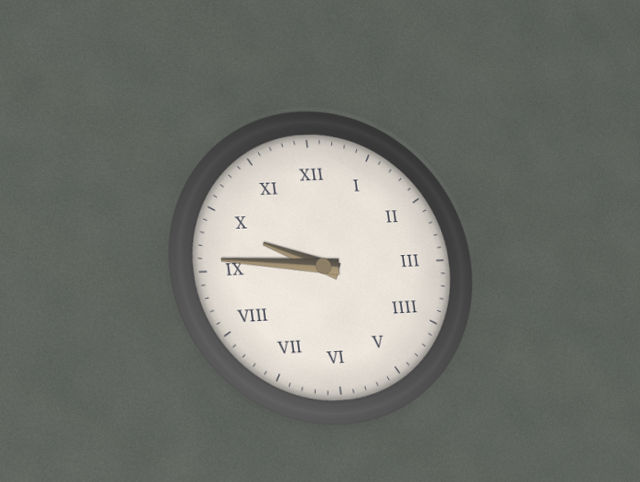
9:46
